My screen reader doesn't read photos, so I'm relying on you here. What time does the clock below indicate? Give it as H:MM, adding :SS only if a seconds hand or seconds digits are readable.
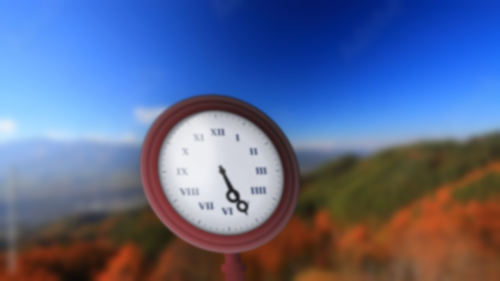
5:26
